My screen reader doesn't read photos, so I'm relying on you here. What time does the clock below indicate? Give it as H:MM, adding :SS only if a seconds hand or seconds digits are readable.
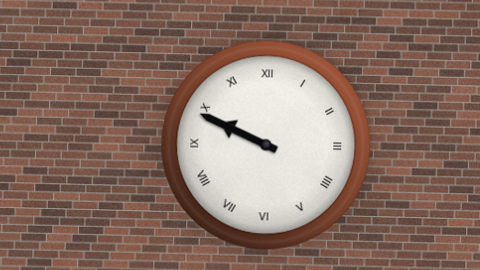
9:49
